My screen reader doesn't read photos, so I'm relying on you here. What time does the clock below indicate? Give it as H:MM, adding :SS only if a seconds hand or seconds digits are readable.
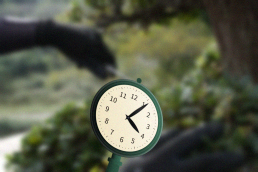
4:06
